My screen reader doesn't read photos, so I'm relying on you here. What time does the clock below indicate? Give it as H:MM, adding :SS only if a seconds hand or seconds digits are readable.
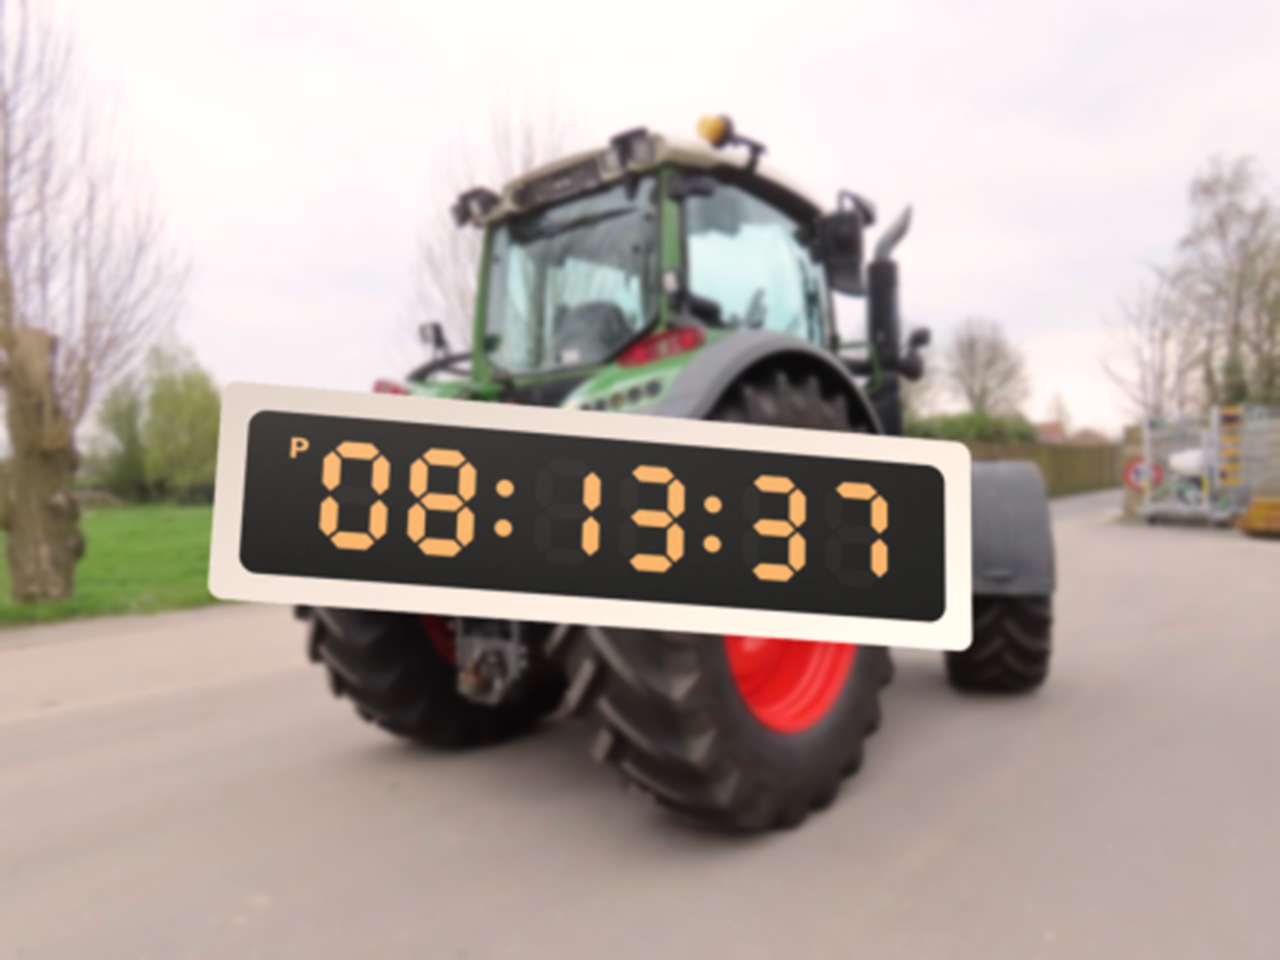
8:13:37
